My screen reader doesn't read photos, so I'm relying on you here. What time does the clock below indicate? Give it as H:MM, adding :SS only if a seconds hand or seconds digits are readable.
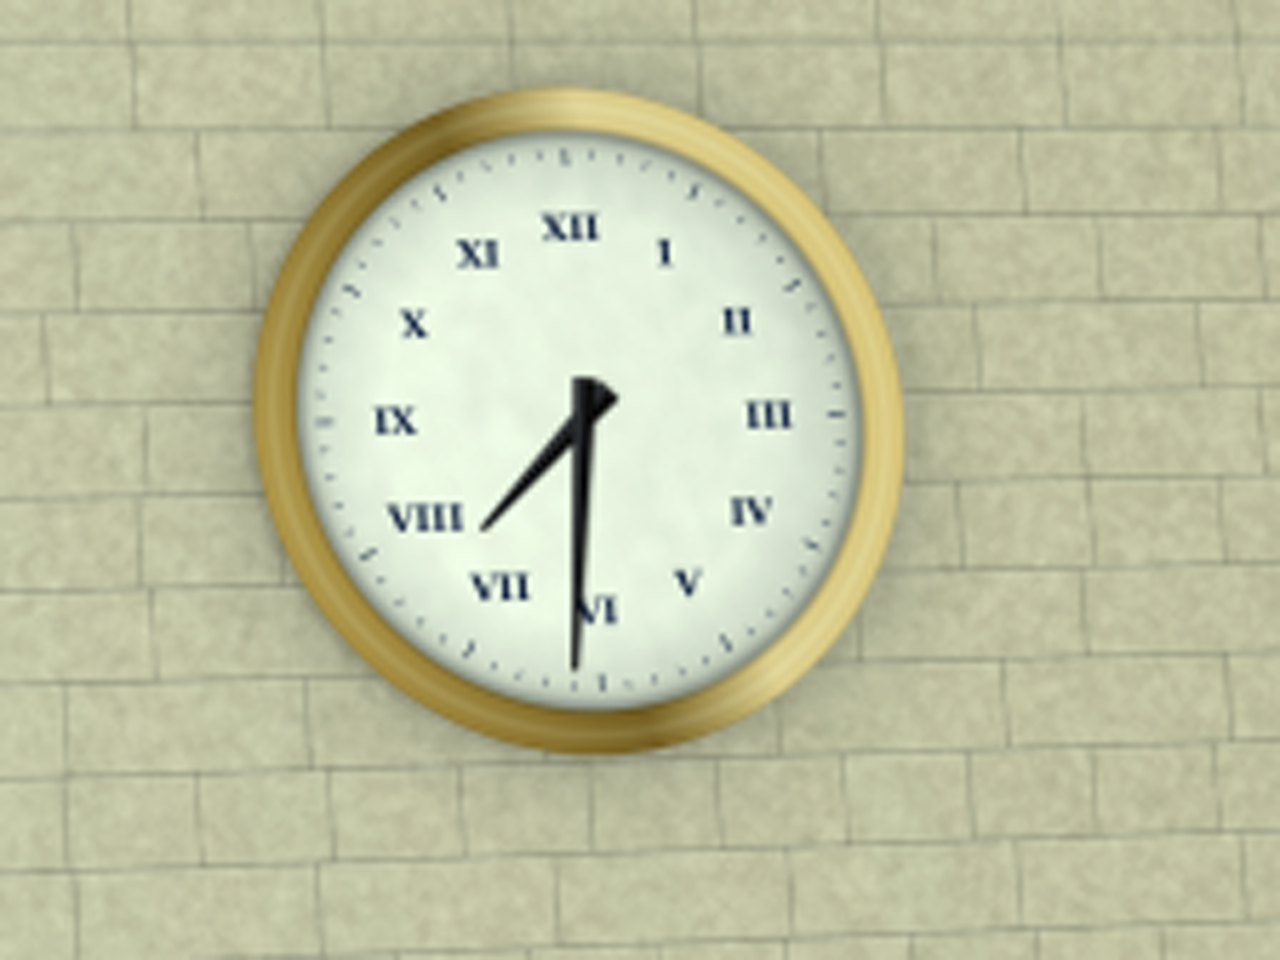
7:31
